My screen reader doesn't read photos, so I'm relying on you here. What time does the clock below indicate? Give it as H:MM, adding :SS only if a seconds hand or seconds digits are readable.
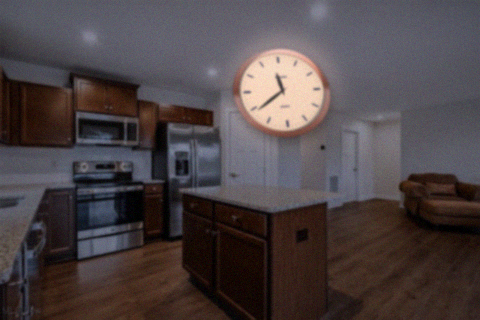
11:39
